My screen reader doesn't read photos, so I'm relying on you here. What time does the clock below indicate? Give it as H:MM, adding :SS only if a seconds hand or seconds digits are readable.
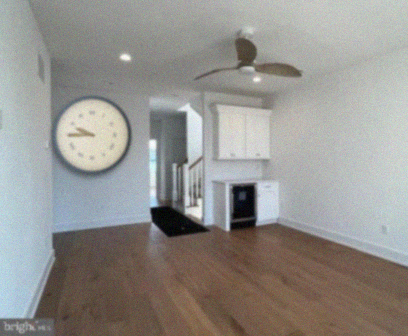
9:45
